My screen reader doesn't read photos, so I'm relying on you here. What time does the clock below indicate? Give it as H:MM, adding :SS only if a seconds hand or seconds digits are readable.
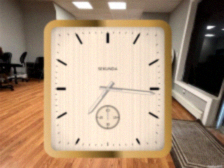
7:16
